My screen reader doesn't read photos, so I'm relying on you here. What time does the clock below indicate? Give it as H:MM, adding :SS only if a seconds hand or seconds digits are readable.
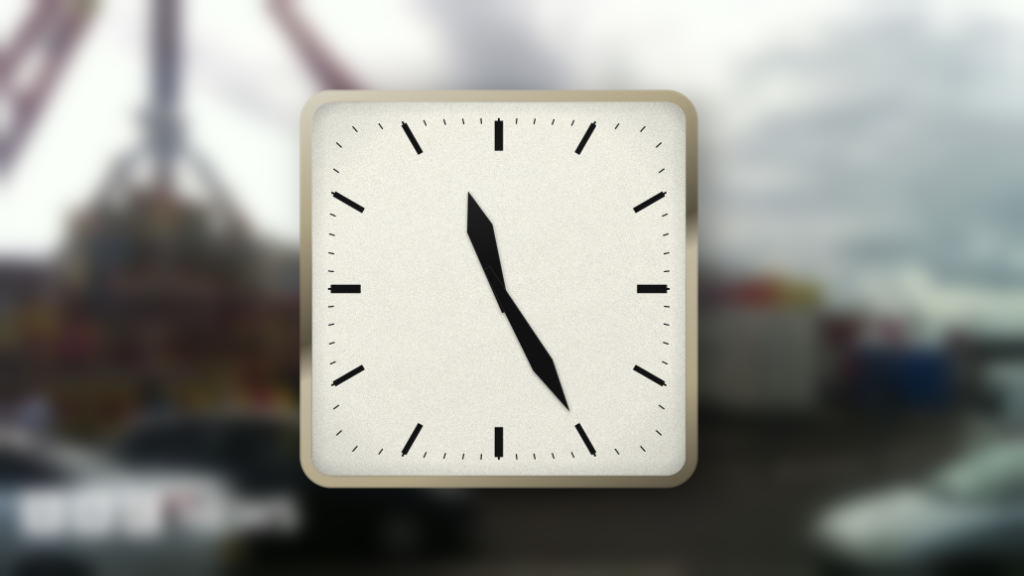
11:25
